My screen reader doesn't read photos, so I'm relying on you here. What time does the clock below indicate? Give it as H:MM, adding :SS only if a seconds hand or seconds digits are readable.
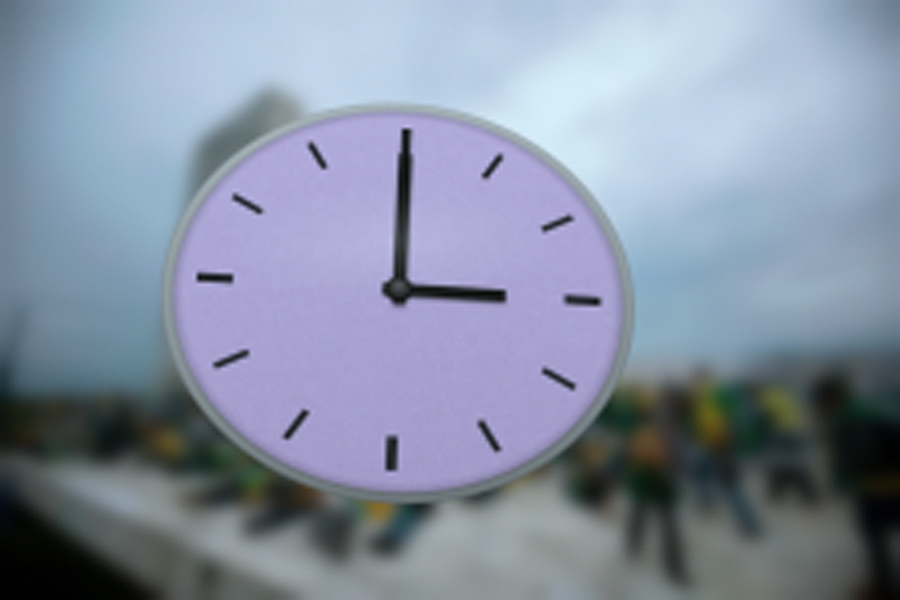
3:00
